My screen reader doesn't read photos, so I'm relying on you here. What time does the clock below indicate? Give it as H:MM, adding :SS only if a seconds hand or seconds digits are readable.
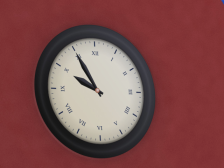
9:55
